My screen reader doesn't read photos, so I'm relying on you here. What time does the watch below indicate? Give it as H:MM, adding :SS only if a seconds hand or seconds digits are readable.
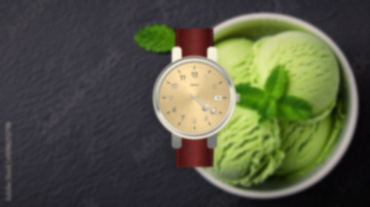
4:21
